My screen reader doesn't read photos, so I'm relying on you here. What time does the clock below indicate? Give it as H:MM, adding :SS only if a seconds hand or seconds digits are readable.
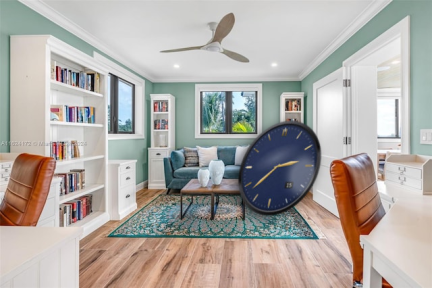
2:38
